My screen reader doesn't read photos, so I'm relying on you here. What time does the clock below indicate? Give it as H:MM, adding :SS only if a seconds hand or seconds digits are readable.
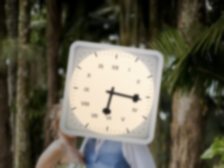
6:16
